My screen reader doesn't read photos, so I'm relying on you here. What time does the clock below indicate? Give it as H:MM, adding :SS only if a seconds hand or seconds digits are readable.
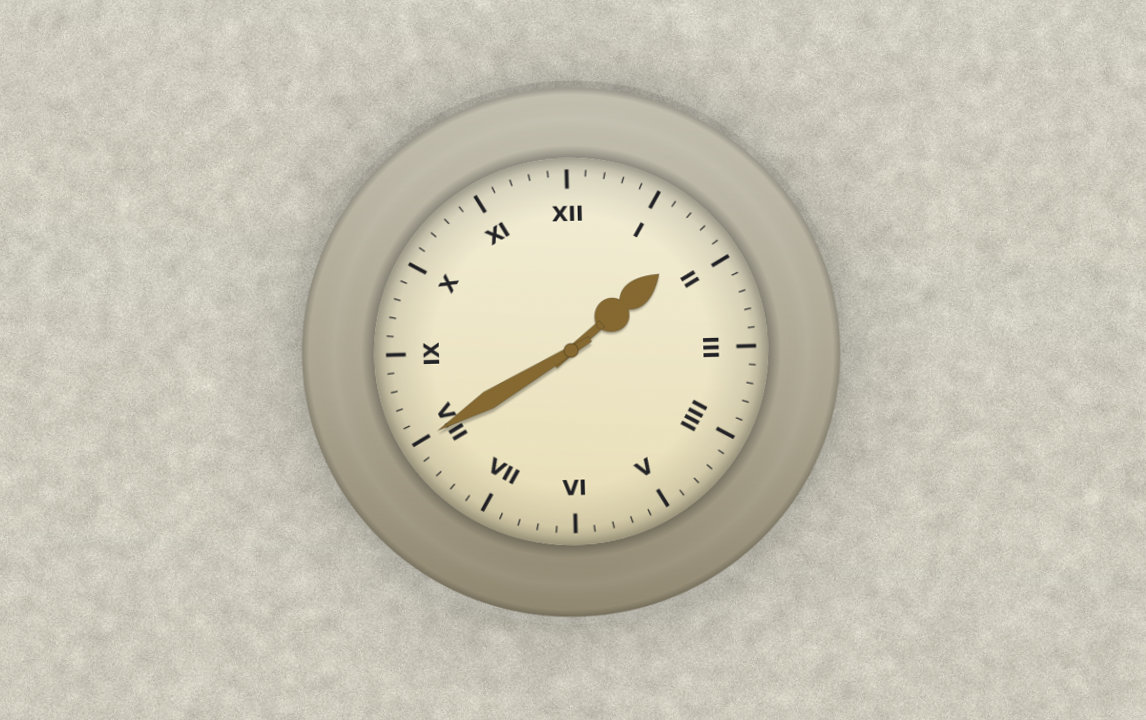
1:40
